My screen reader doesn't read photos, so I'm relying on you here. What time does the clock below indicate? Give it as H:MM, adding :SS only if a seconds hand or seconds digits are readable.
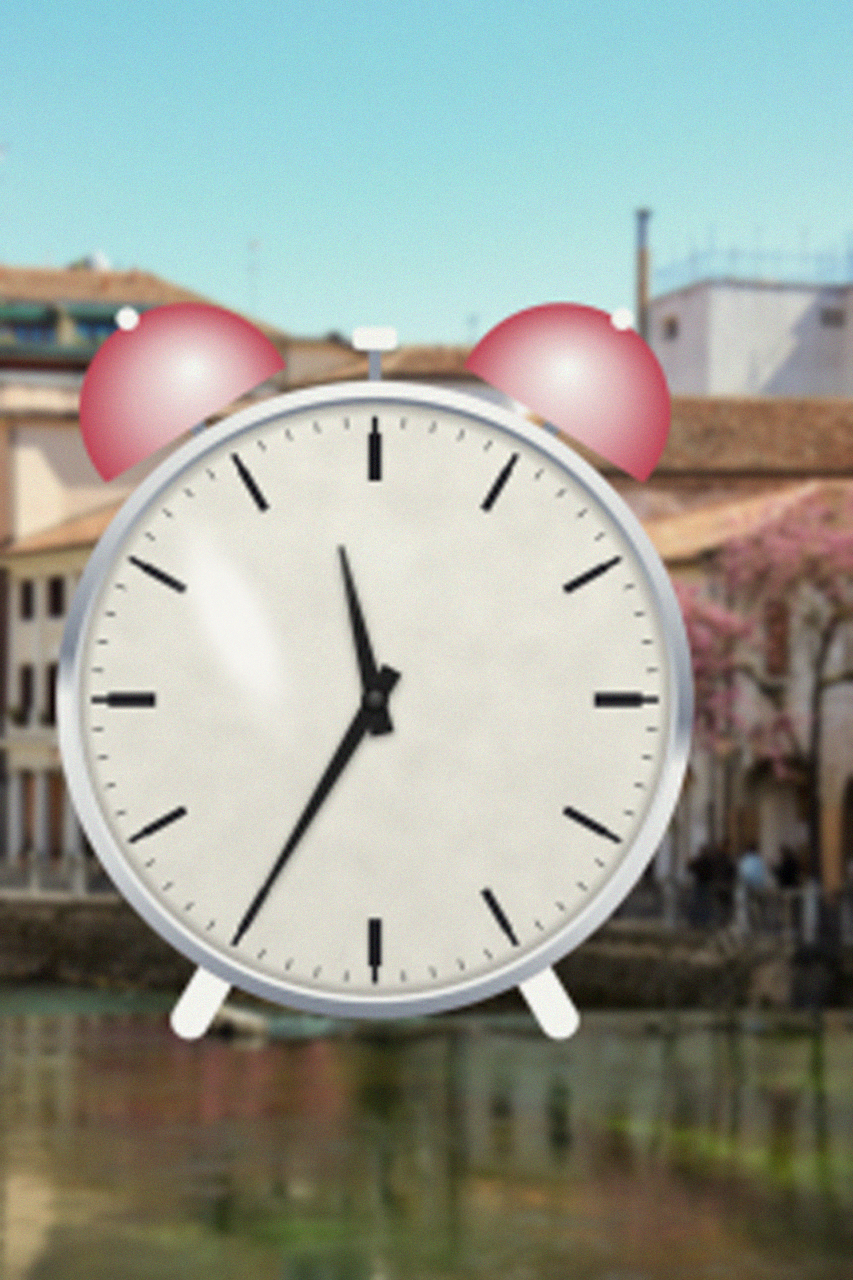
11:35
